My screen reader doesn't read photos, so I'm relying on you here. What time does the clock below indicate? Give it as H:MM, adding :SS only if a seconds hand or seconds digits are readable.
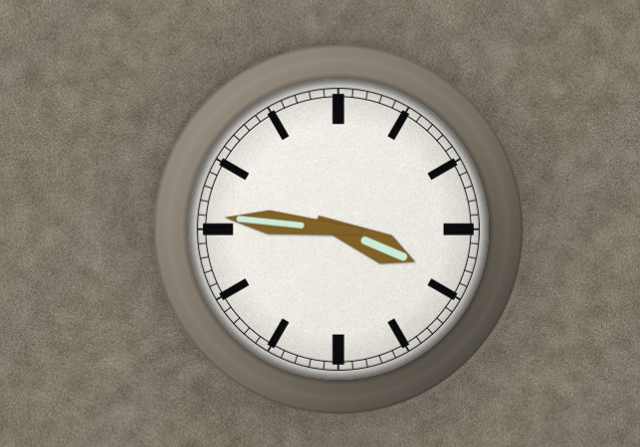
3:46
